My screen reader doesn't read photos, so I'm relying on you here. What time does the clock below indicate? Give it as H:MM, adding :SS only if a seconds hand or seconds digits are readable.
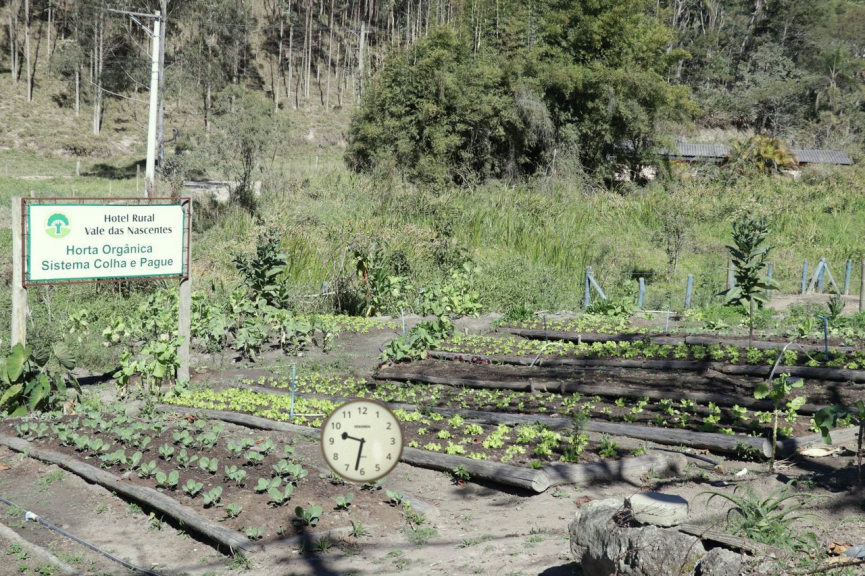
9:32
